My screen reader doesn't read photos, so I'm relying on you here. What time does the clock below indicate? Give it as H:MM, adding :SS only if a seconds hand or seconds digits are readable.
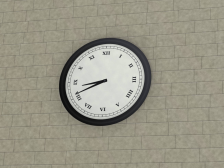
8:41
